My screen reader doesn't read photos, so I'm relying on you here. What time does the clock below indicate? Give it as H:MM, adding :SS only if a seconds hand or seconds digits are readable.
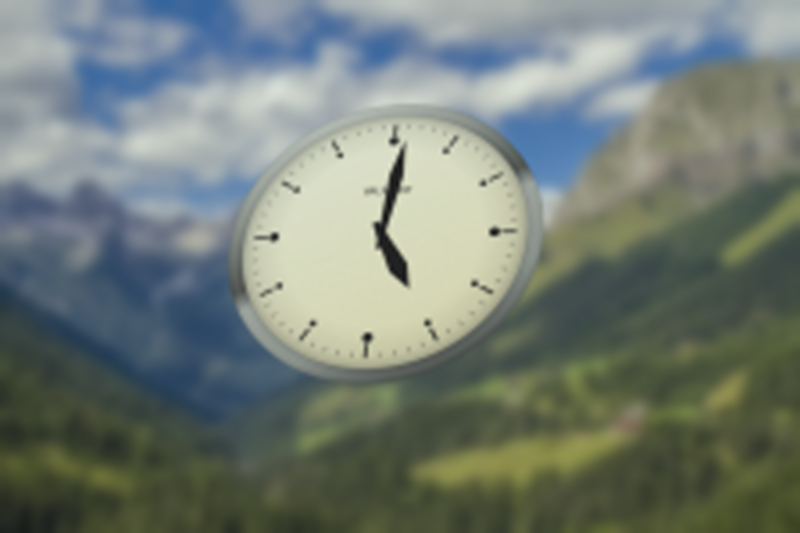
5:01
